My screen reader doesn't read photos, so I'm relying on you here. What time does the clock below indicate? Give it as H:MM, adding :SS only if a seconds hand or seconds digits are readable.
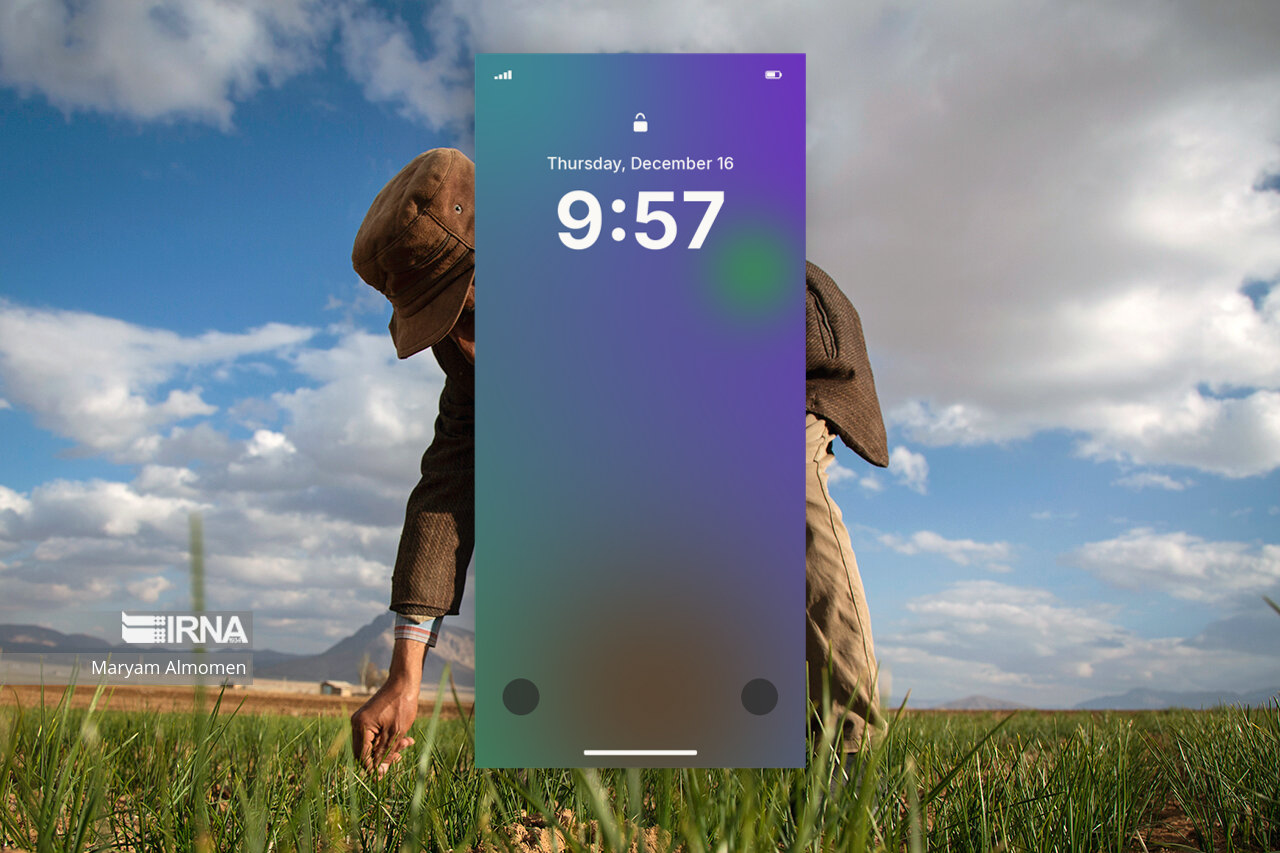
9:57
